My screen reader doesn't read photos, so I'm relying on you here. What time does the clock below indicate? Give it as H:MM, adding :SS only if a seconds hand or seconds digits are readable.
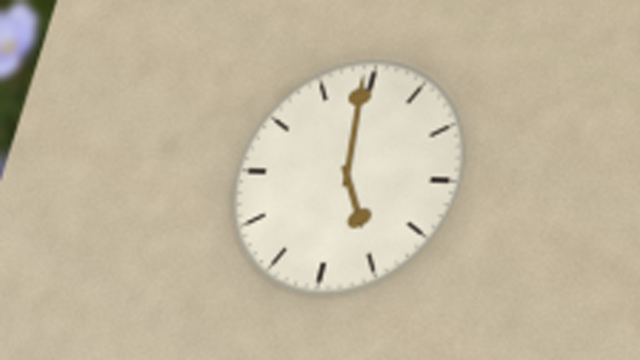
4:59
